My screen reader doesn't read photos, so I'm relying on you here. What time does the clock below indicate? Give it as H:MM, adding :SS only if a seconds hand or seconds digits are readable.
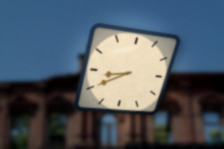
8:40
